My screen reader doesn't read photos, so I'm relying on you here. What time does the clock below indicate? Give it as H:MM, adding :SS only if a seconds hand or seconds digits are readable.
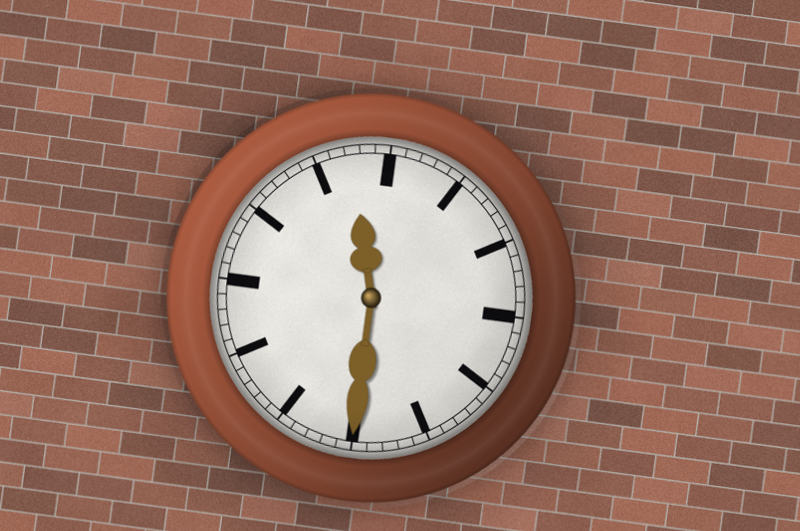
11:30
